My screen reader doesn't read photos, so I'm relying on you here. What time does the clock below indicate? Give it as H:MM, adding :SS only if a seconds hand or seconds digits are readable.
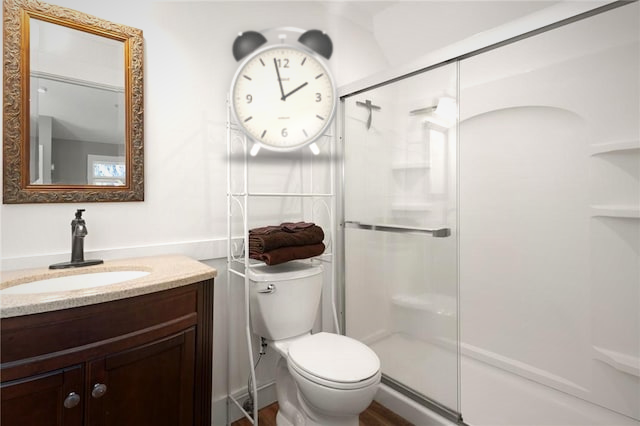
1:58
